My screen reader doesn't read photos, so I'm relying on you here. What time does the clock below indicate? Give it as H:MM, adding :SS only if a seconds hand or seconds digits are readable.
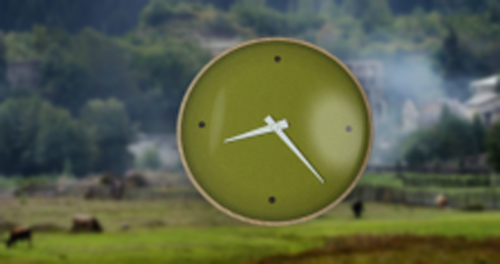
8:23
